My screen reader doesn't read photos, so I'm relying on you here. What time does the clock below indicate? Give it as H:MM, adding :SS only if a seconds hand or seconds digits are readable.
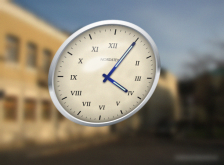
4:05
